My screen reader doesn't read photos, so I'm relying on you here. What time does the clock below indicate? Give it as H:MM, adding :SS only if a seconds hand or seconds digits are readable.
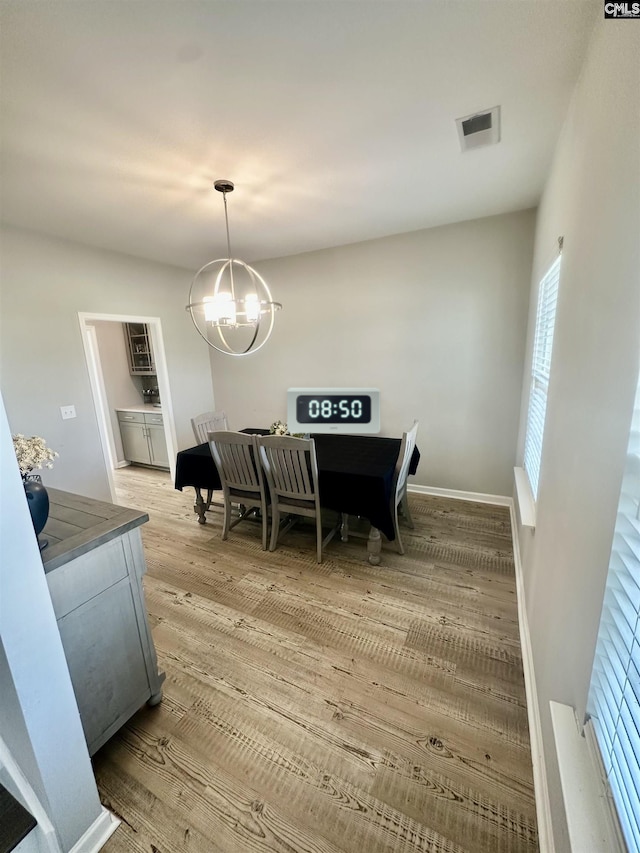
8:50
